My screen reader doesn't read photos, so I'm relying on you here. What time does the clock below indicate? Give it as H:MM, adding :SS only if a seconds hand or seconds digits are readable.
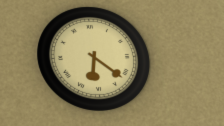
6:22
